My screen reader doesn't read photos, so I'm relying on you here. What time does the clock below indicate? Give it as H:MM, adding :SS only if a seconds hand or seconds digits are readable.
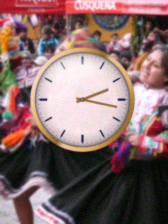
2:17
